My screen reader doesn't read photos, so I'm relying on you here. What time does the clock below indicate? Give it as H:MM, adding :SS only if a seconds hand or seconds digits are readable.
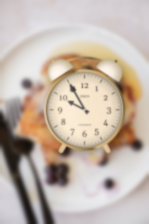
9:55
